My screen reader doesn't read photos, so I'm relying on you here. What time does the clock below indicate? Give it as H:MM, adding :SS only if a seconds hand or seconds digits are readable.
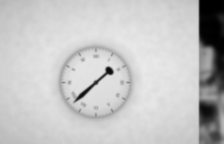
1:38
